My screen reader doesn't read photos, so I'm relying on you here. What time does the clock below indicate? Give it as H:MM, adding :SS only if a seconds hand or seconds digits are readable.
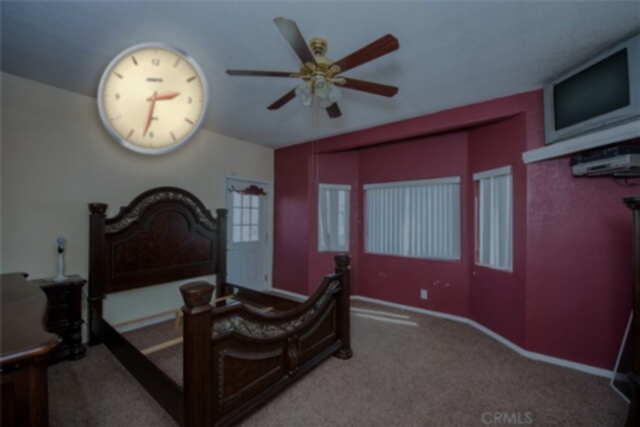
2:32
